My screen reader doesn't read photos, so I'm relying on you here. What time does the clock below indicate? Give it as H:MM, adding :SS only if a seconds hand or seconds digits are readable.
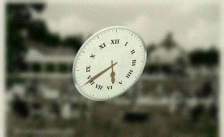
5:40
